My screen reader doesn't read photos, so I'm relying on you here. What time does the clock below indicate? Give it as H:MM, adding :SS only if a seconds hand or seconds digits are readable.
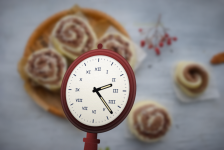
2:23
